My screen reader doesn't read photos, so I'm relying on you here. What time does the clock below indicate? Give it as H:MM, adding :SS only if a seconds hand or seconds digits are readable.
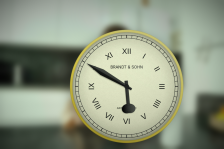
5:50
